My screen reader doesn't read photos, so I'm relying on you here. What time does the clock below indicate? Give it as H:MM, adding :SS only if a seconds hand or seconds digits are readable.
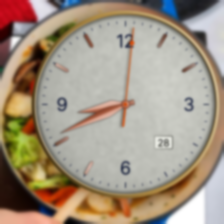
8:41:01
